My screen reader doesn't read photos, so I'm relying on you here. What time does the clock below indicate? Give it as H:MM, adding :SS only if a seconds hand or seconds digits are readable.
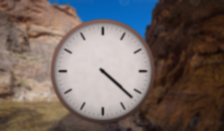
4:22
